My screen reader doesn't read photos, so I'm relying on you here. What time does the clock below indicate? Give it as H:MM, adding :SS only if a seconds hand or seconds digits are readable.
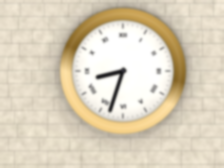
8:33
